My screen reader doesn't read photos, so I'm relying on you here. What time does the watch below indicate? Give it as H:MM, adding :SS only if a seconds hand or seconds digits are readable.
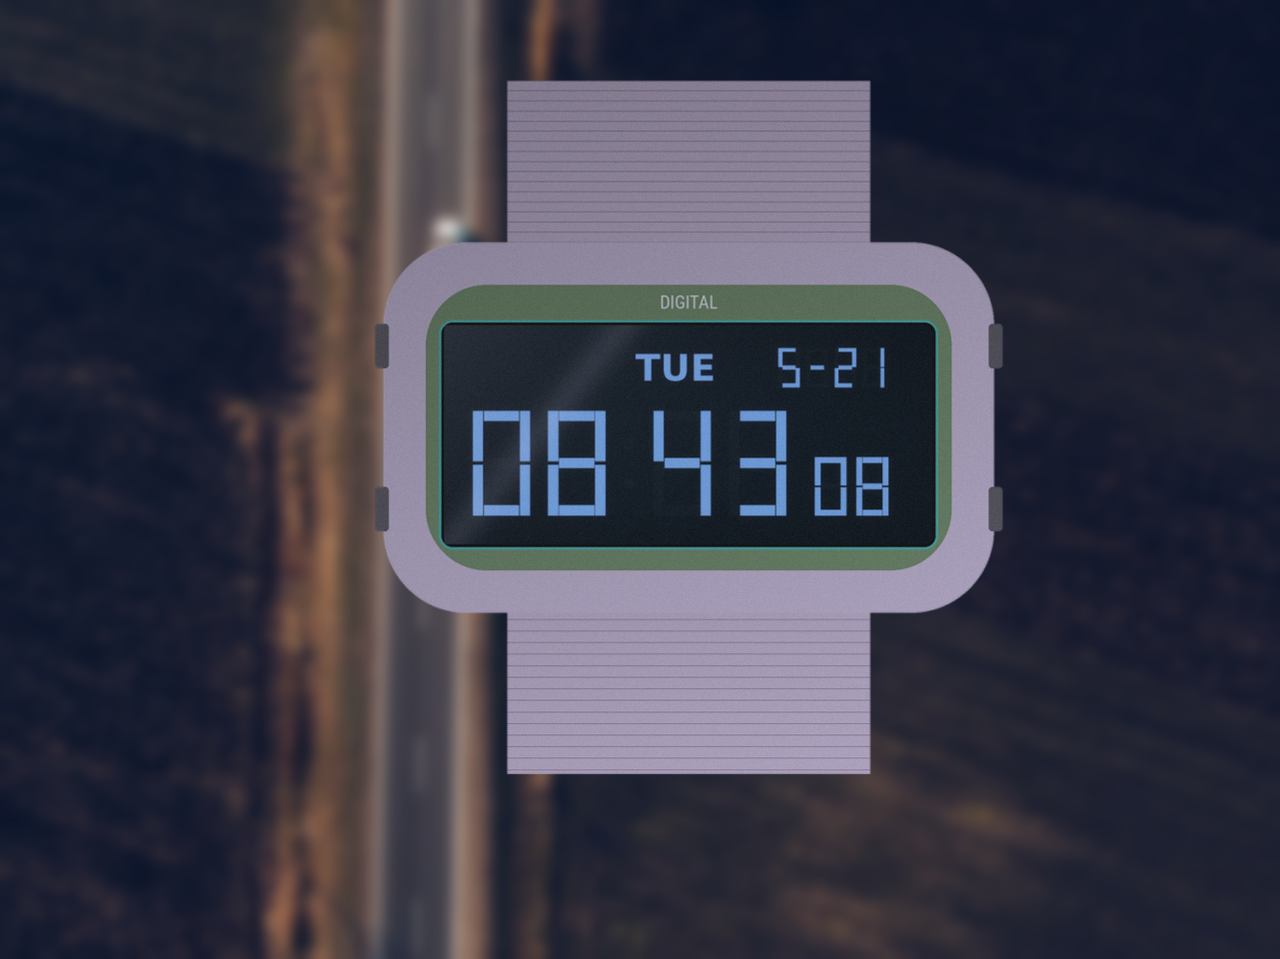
8:43:08
